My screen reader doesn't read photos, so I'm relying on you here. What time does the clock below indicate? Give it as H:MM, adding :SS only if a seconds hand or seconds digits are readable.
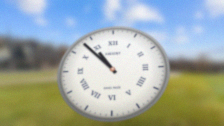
10:53
